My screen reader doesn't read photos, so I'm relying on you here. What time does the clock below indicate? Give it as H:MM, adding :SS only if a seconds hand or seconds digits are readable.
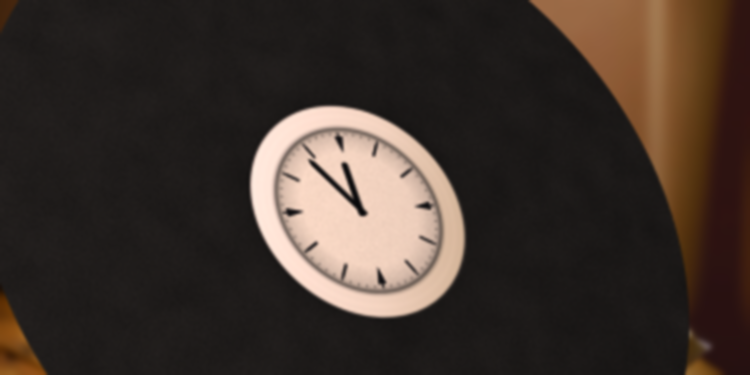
11:54
